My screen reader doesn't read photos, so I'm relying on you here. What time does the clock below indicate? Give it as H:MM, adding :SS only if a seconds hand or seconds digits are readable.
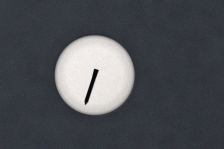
6:33
